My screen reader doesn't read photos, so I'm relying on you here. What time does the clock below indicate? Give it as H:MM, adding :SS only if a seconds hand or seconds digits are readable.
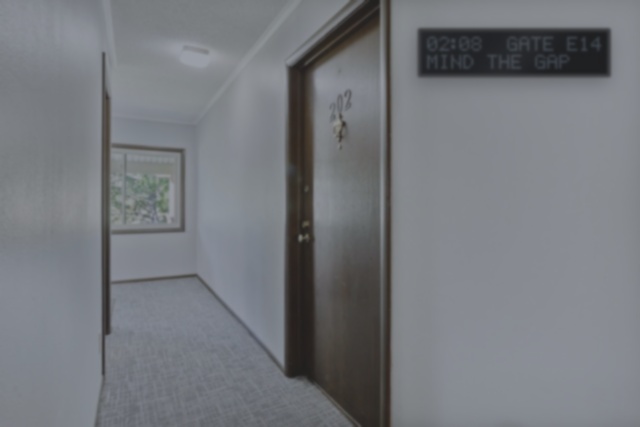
2:08
